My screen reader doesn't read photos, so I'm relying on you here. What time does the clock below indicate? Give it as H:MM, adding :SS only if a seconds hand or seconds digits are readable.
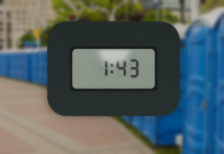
1:43
